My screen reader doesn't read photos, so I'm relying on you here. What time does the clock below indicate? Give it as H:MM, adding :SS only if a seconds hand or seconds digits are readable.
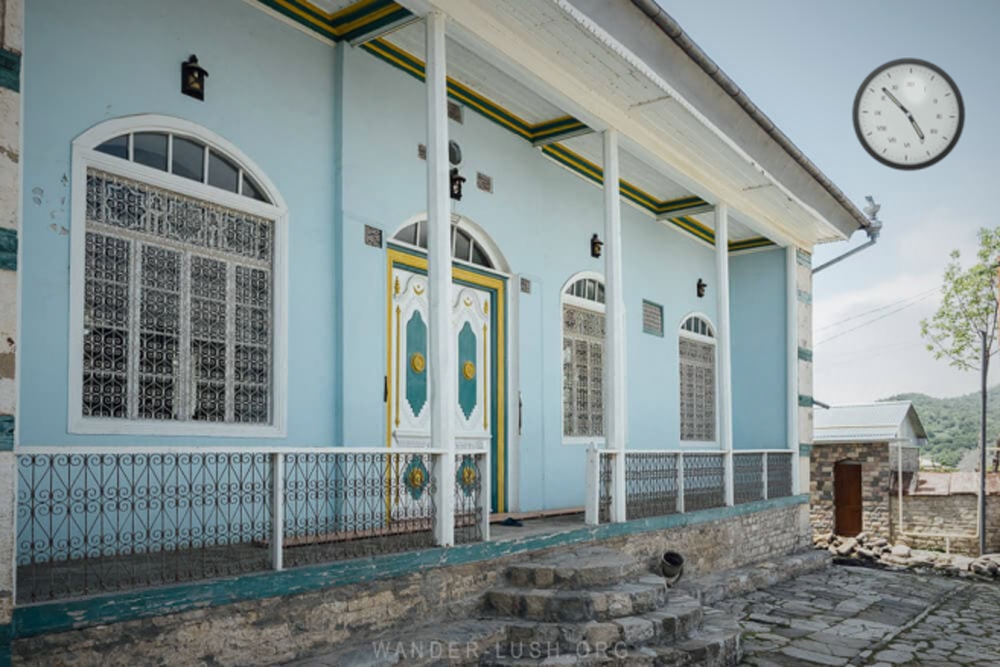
4:52
